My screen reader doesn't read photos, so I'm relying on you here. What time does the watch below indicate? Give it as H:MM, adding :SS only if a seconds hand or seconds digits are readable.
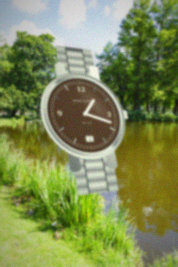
1:18
